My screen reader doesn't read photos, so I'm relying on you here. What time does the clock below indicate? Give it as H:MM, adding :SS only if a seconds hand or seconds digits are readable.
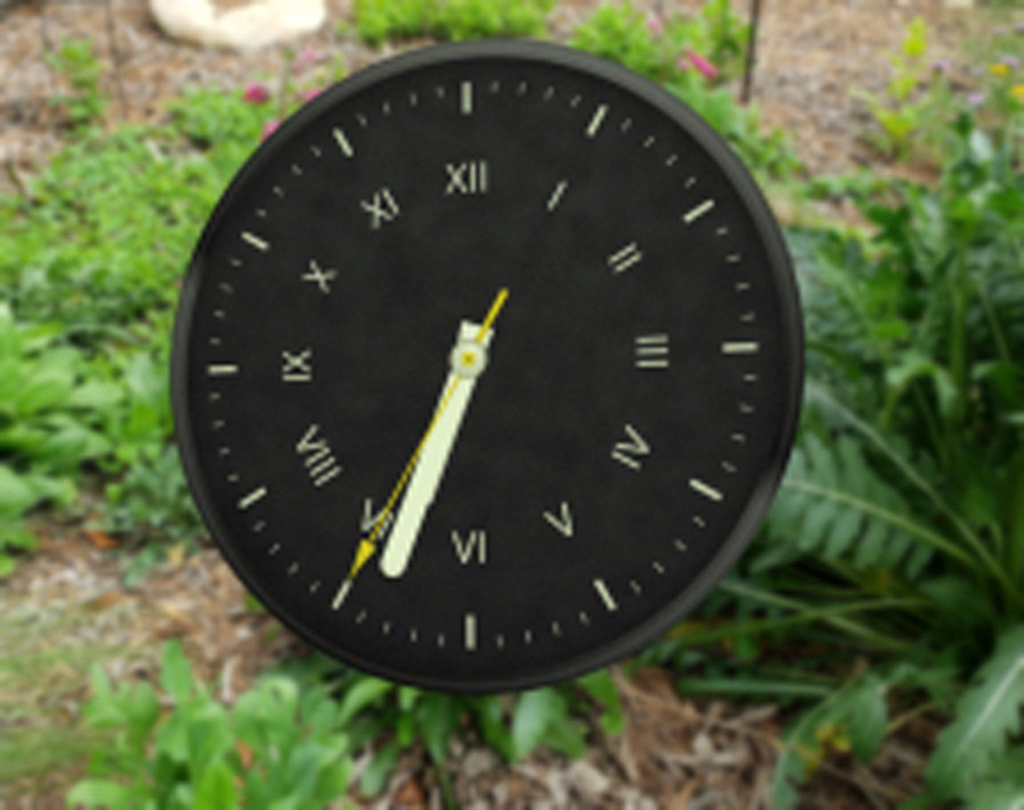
6:33:35
